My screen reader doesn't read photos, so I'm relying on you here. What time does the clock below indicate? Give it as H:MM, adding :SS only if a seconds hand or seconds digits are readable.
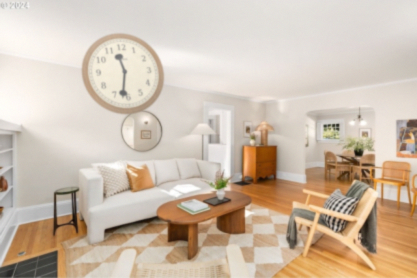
11:32
